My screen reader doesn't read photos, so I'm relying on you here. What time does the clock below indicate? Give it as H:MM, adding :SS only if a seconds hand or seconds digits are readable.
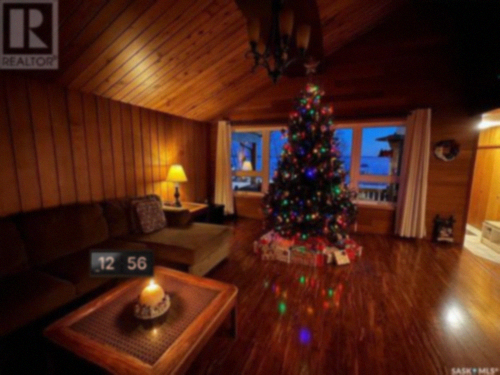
12:56
